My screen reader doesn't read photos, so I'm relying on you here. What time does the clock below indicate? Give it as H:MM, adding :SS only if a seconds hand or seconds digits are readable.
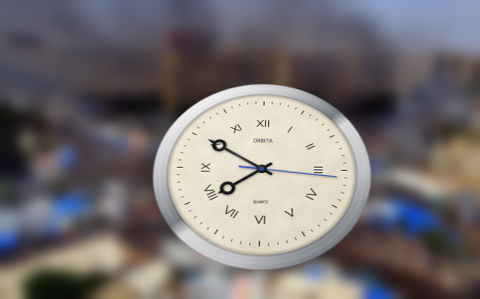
7:50:16
